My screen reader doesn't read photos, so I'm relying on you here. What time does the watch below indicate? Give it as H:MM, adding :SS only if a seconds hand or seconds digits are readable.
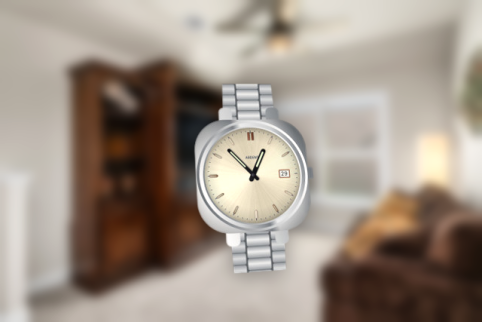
12:53
